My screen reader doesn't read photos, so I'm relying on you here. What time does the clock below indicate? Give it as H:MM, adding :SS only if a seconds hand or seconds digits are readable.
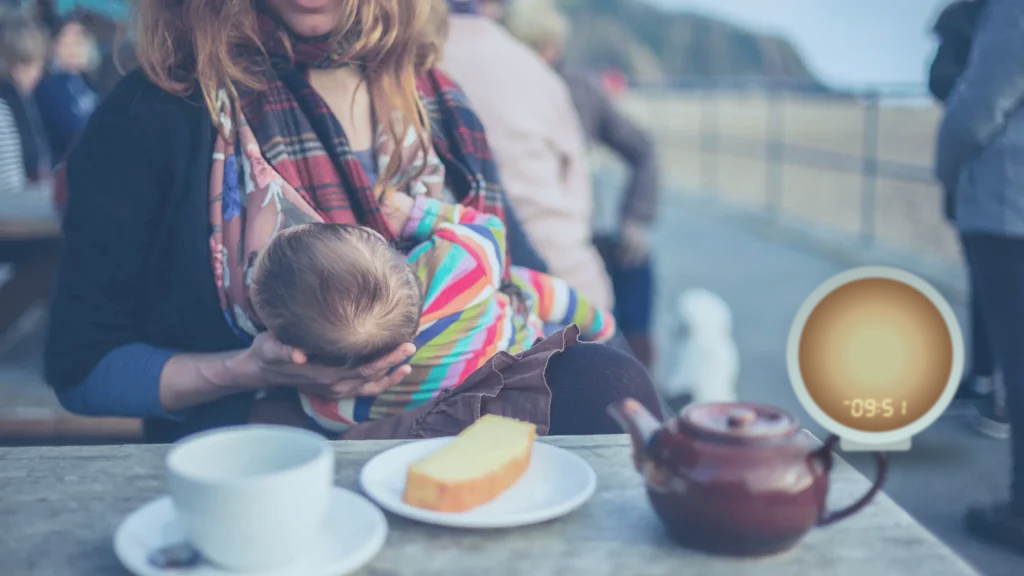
9:51
